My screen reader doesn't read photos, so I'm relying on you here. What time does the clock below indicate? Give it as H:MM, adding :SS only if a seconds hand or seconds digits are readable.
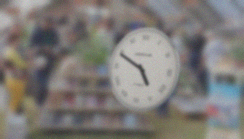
4:49
